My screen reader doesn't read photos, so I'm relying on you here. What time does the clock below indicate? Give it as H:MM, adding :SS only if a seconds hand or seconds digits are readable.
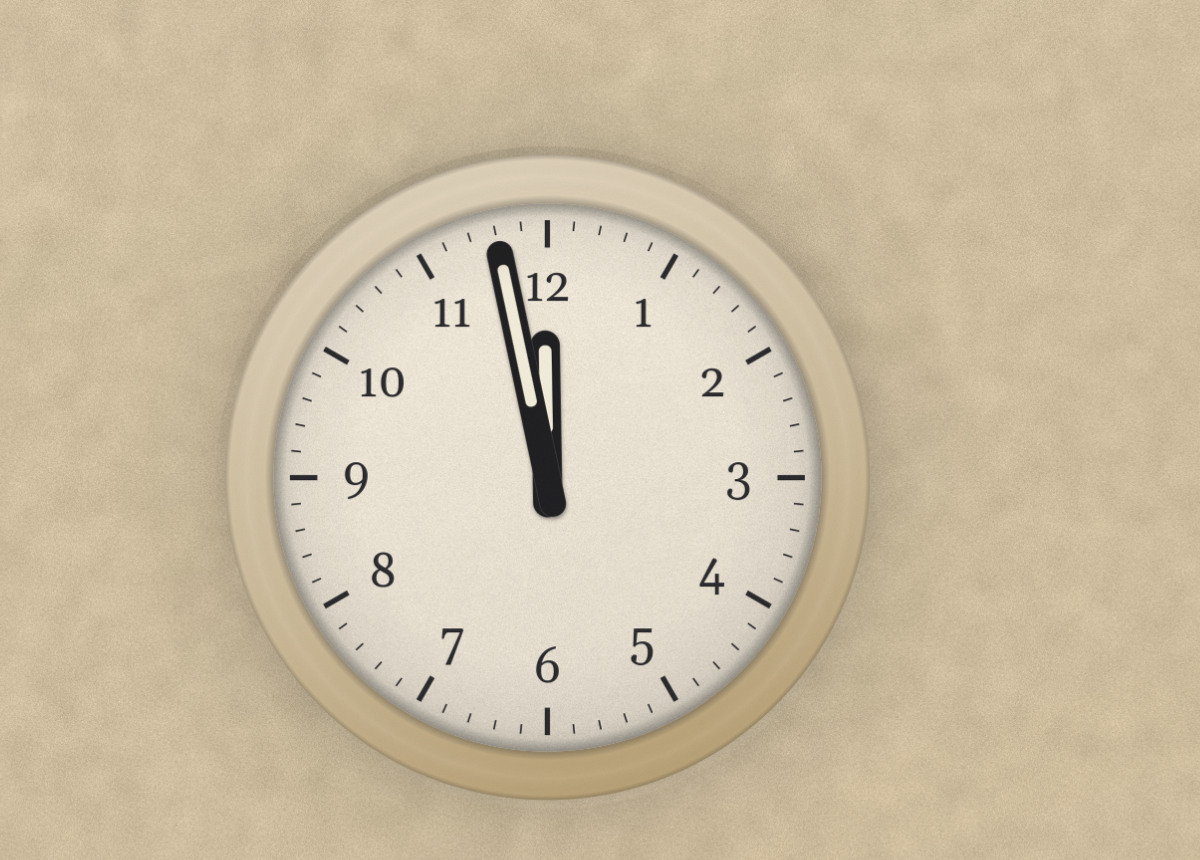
11:58
